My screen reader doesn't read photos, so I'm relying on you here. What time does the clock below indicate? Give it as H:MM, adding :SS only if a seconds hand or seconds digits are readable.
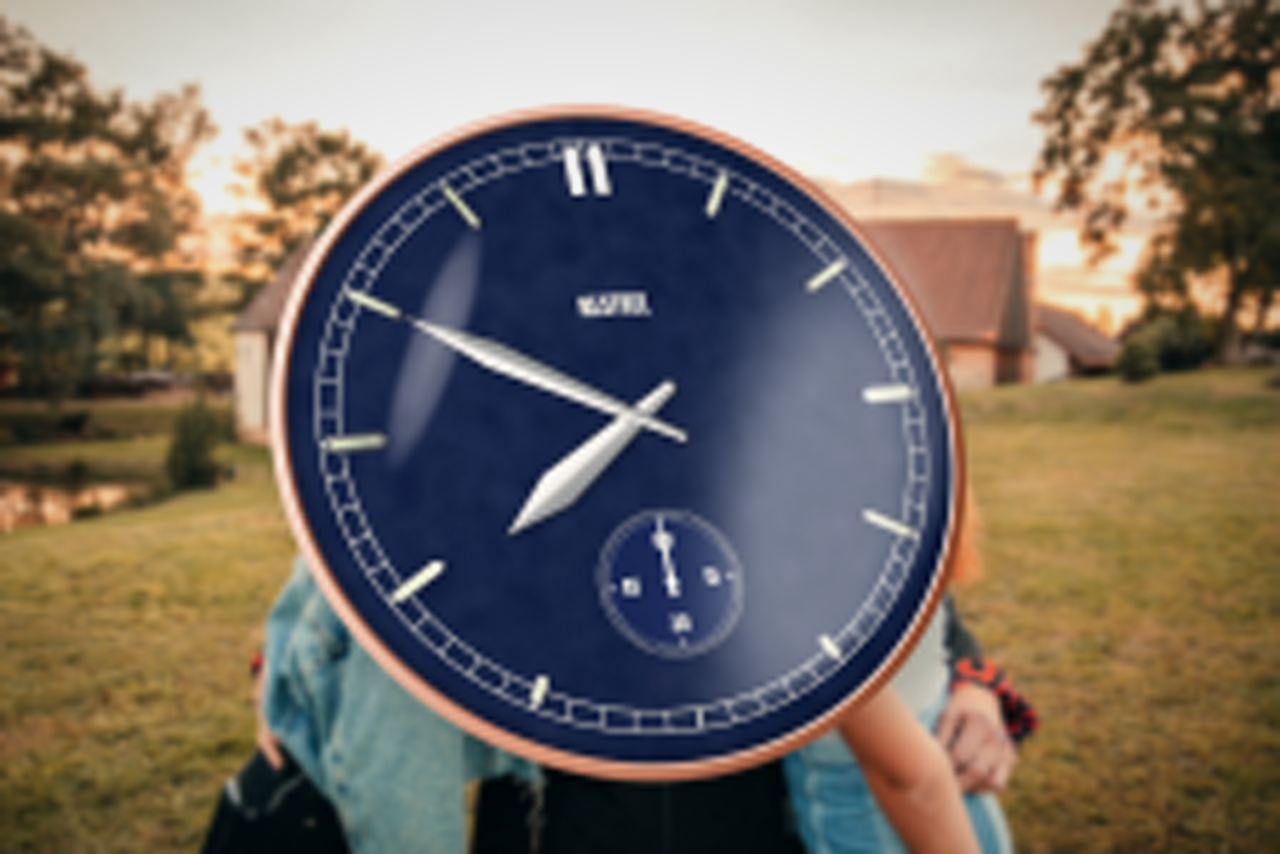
7:50
